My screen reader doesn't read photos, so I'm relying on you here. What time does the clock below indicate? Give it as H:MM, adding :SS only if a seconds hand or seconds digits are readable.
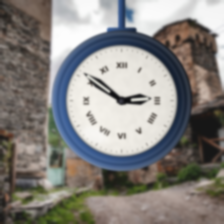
2:51
